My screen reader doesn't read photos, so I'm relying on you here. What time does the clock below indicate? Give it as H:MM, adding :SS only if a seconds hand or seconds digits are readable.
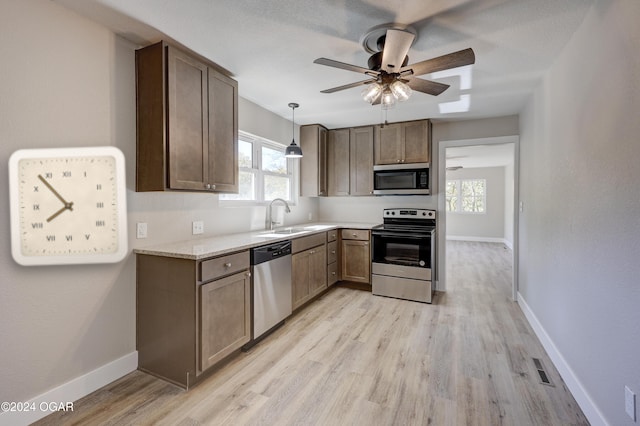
7:53
